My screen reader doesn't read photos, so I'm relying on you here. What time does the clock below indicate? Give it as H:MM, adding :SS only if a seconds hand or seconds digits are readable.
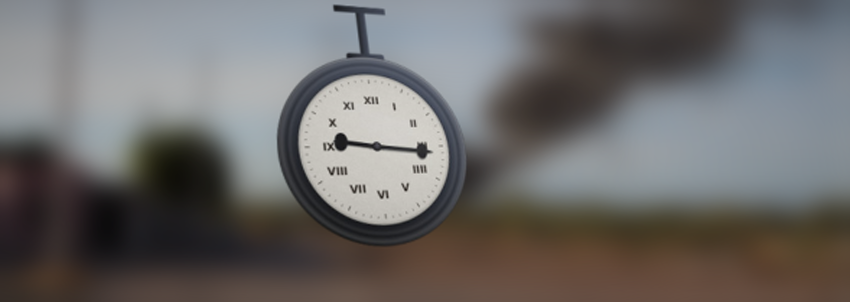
9:16
